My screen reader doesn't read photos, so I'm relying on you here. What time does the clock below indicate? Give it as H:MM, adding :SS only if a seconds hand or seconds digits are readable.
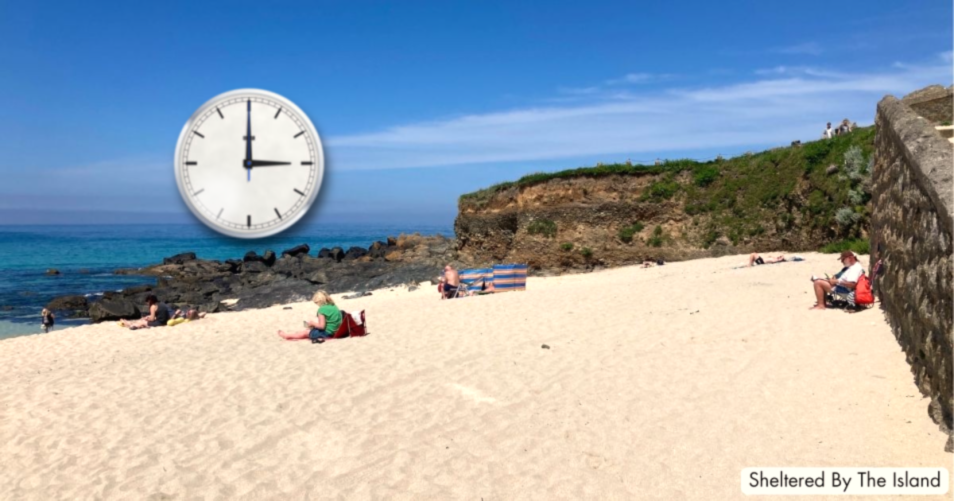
3:00:00
